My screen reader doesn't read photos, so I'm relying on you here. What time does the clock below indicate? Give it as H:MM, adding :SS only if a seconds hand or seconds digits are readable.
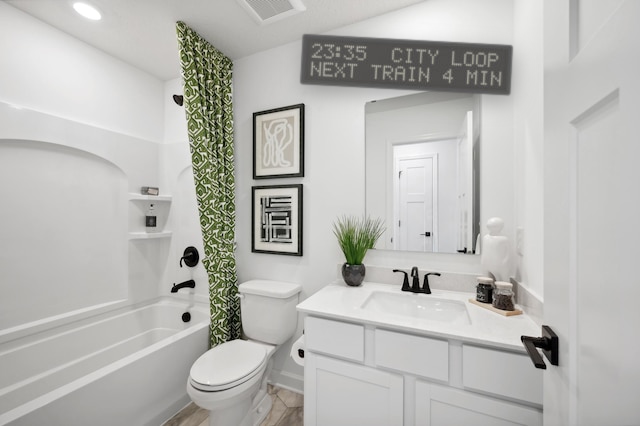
23:35
